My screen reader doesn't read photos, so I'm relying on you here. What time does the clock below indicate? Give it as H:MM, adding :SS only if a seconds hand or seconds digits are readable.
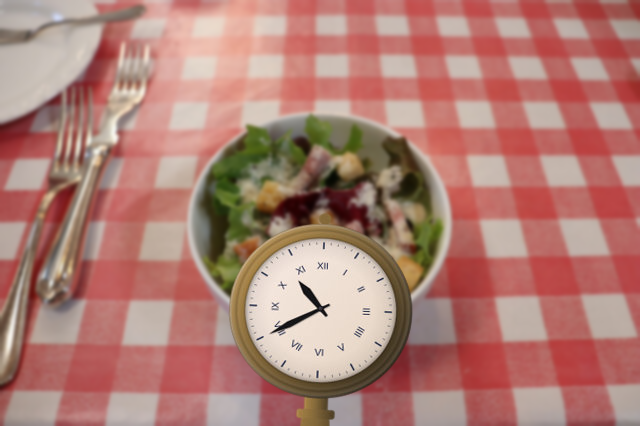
10:40
